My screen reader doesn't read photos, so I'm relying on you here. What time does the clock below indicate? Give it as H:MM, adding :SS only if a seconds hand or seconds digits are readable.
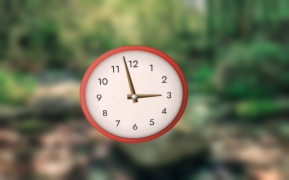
2:58
